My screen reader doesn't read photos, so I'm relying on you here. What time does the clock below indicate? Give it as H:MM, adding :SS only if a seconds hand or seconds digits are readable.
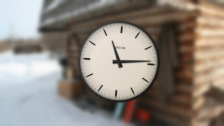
11:14
